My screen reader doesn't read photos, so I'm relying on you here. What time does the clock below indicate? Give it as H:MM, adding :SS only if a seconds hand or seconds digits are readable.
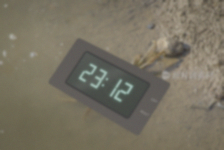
23:12
